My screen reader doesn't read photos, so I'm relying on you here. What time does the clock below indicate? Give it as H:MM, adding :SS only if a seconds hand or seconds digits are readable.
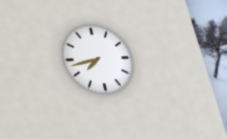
7:43
